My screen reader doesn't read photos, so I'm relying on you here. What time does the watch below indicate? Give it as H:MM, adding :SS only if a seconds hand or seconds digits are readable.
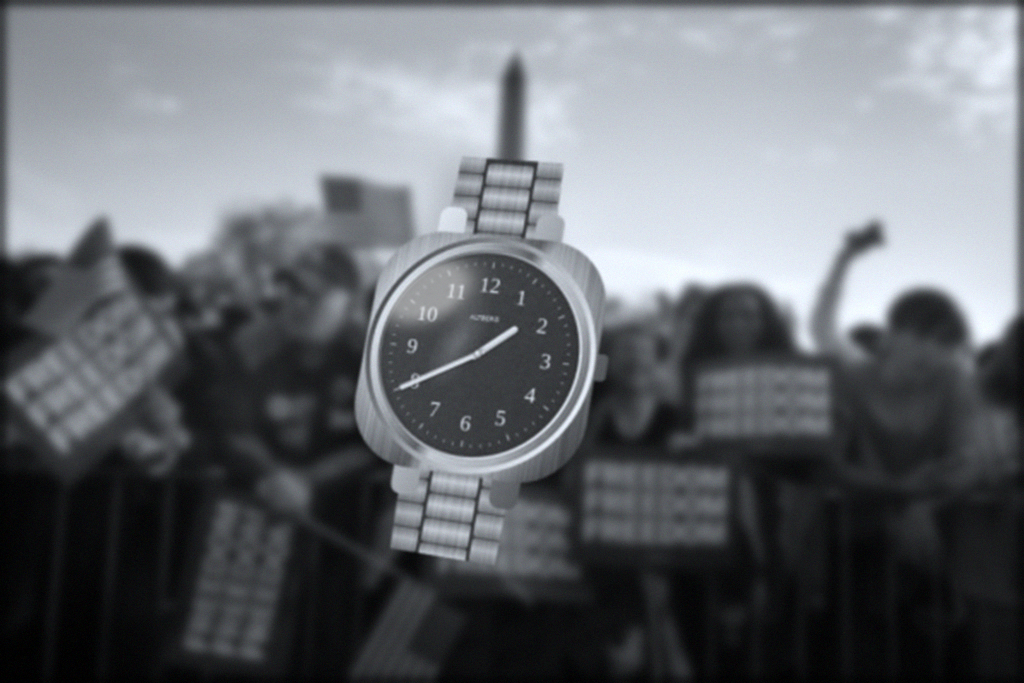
1:40
